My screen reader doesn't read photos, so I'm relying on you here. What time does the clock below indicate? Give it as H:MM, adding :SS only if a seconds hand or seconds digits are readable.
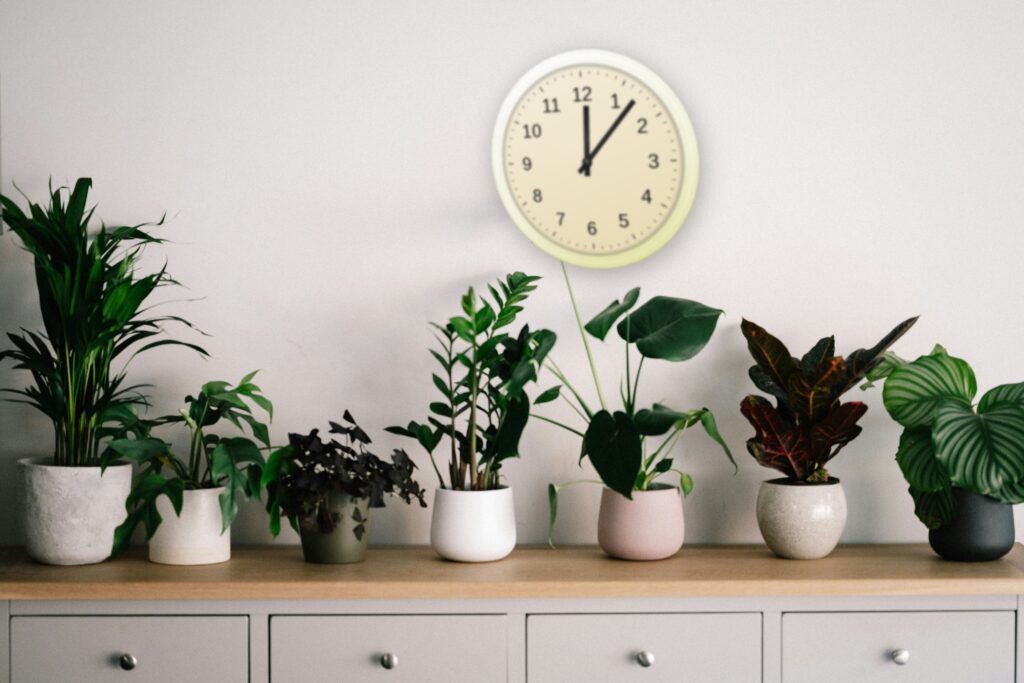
12:07
